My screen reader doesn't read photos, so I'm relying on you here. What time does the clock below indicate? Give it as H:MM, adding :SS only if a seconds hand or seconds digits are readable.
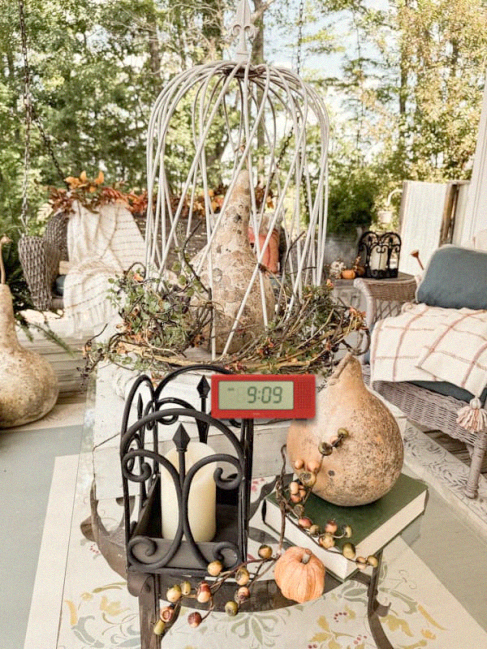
9:09
